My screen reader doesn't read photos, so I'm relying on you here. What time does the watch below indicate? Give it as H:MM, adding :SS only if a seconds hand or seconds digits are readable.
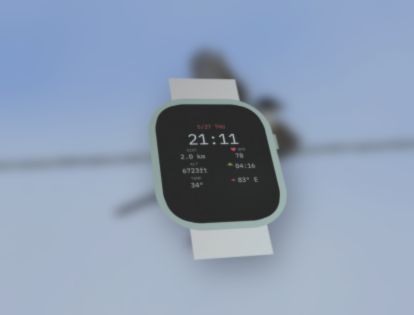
21:11
